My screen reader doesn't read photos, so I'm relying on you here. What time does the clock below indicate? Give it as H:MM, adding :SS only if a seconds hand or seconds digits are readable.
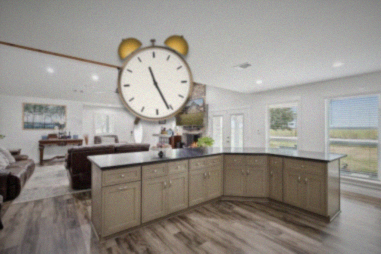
11:26
